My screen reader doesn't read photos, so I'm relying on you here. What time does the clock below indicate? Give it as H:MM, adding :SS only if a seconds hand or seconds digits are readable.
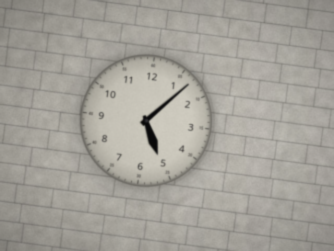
5:07
